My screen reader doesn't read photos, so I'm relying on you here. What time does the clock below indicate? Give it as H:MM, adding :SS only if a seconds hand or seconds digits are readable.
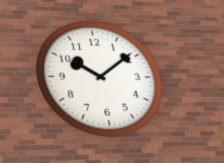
10:09
